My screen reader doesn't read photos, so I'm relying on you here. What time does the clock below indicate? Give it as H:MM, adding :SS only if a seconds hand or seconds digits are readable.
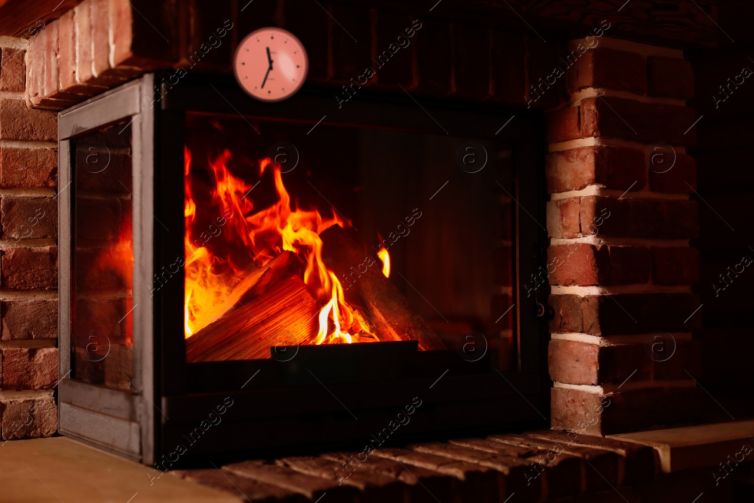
11:33
